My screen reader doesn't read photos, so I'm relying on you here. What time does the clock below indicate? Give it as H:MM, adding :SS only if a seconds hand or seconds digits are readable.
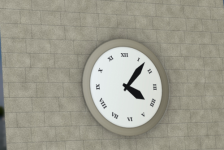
4:07
